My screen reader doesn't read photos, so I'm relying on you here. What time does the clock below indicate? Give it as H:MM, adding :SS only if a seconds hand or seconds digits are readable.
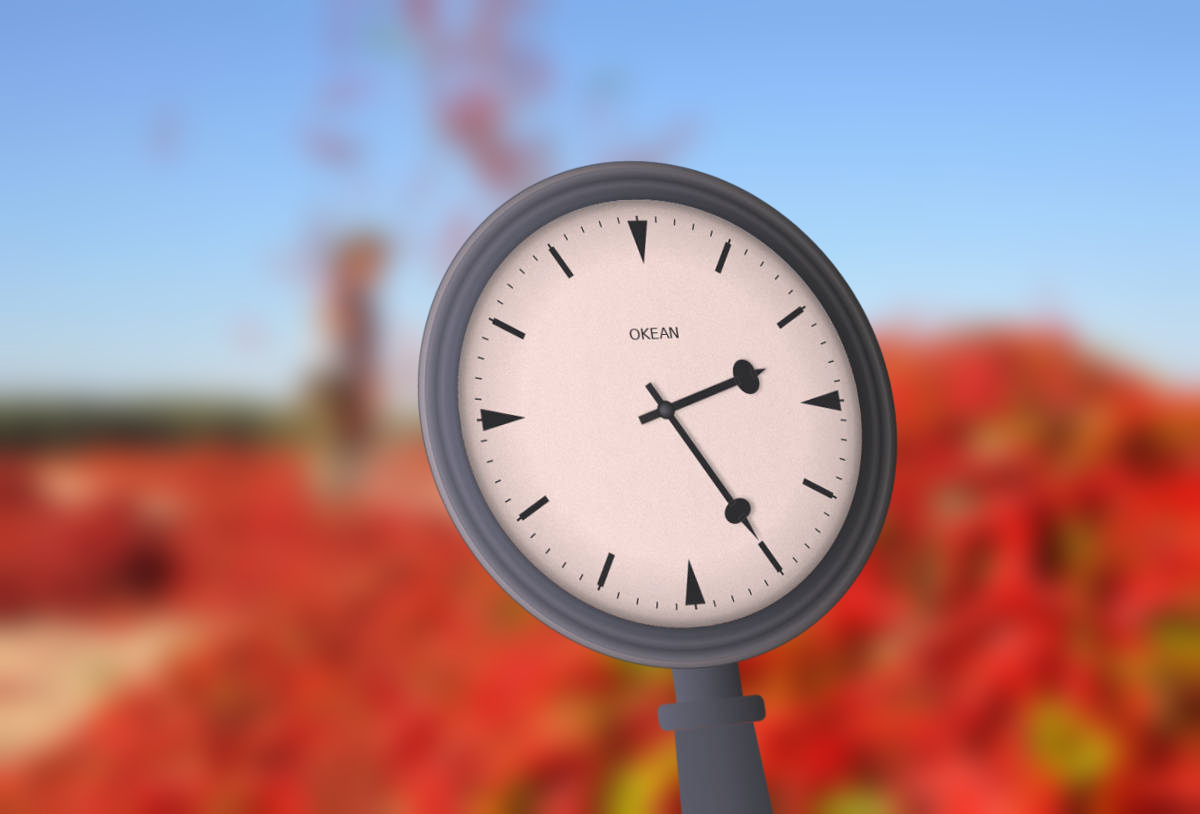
2:25
